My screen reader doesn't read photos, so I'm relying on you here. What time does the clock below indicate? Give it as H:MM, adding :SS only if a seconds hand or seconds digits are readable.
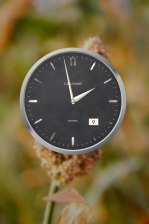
1:58
